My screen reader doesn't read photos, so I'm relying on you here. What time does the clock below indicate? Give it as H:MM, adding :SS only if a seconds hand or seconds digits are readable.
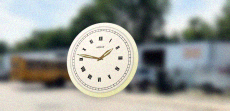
1:47
